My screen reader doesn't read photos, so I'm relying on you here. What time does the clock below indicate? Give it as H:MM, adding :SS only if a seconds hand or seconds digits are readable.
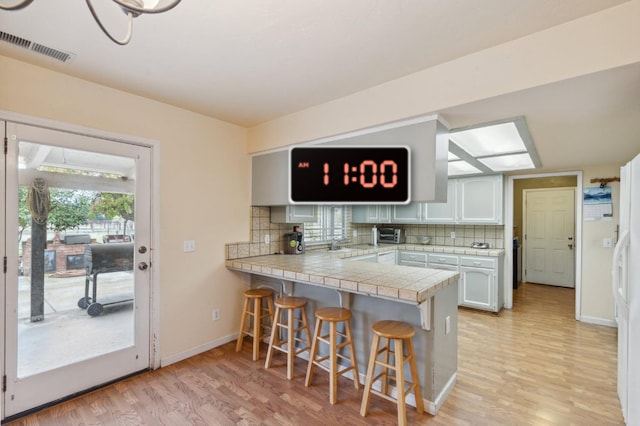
11:00
